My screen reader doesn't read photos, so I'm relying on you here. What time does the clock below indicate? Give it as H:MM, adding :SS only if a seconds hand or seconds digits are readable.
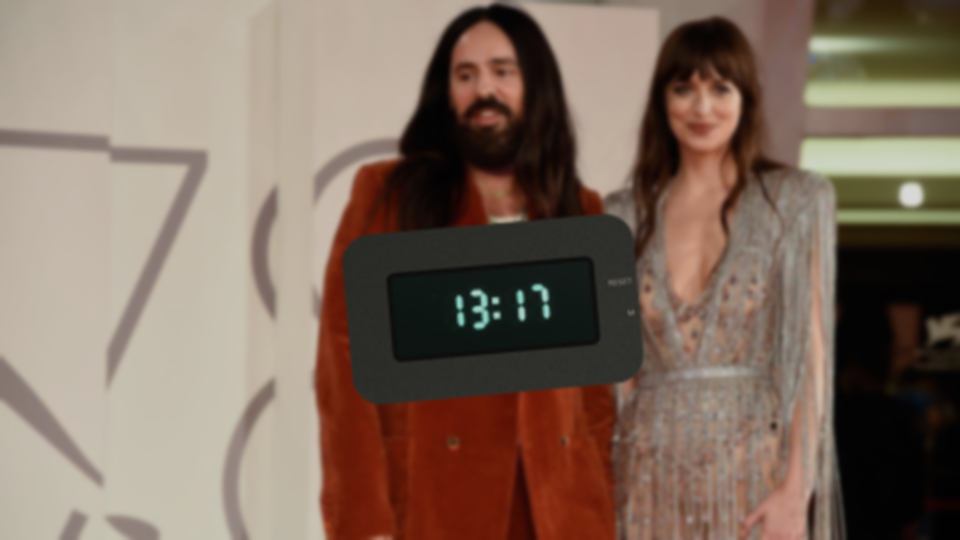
13:17
